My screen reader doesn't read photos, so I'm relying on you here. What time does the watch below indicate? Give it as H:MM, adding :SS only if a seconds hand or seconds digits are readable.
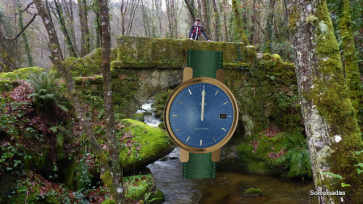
12:00
